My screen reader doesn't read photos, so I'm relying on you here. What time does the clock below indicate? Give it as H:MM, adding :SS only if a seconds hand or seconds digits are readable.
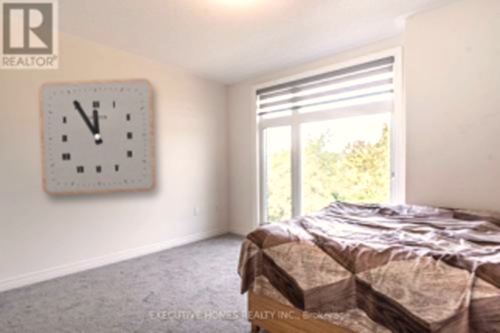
11:55
